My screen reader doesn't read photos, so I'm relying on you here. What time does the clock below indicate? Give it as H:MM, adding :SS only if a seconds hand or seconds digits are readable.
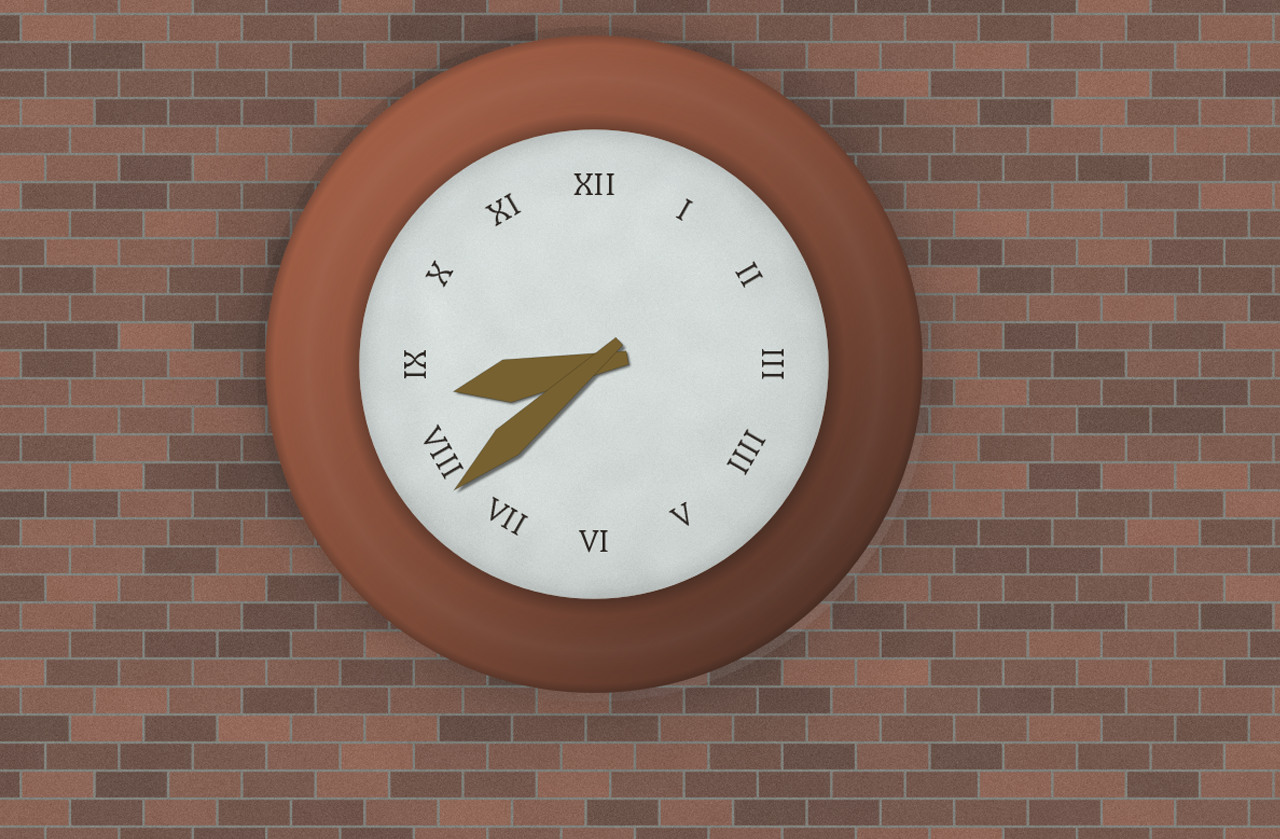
8:38
